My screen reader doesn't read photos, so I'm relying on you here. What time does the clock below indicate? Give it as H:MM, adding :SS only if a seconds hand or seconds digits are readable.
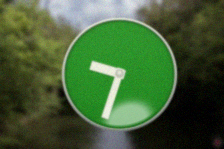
9:33
